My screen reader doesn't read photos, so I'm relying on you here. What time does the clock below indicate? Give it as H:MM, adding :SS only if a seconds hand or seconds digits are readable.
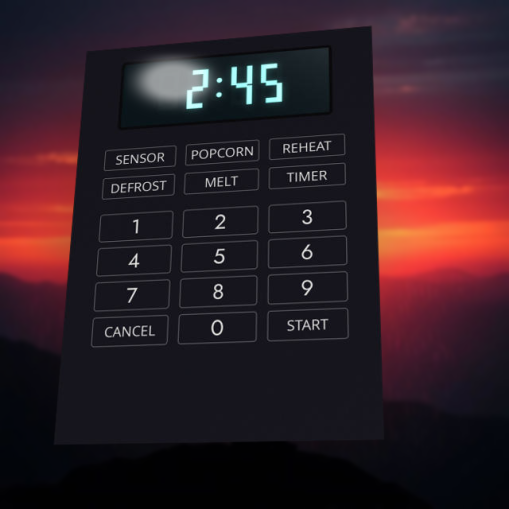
2:45
